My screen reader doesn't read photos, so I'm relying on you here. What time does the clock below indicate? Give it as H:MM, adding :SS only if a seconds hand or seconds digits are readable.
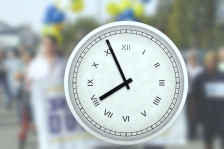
7:56
